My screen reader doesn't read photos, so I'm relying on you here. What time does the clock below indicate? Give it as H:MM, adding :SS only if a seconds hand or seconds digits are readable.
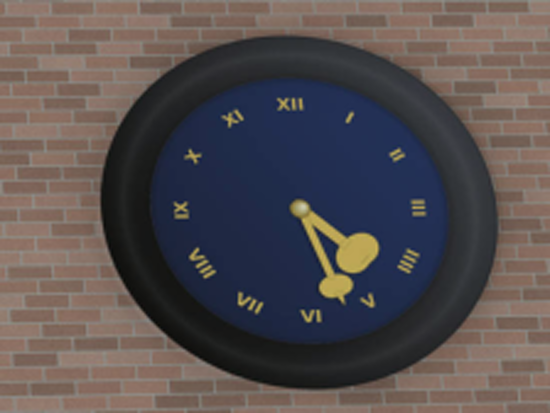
4:27
